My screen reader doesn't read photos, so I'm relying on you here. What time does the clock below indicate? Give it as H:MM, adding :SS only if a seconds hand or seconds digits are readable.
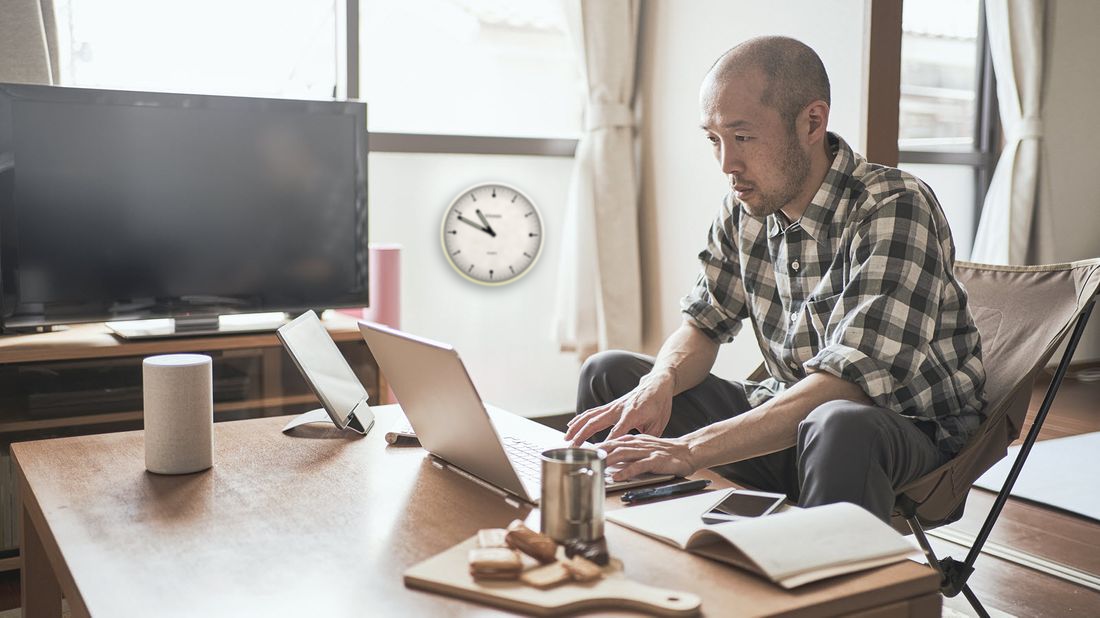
10:49
